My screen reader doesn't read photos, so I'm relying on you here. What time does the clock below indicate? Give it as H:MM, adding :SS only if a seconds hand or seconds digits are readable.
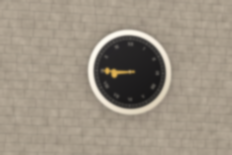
8:45
